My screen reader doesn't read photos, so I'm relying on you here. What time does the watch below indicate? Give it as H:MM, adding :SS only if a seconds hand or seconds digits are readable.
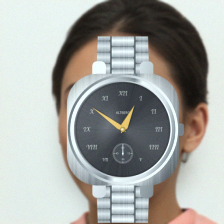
12:51
